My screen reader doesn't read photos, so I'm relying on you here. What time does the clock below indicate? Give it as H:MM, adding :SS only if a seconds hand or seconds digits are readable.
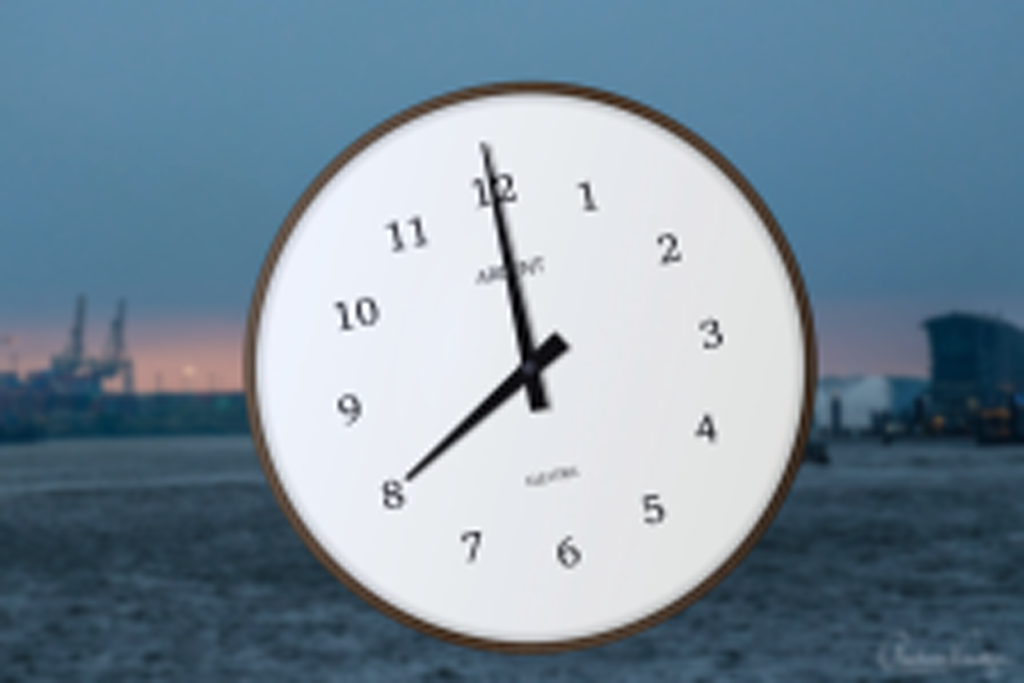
8:00
